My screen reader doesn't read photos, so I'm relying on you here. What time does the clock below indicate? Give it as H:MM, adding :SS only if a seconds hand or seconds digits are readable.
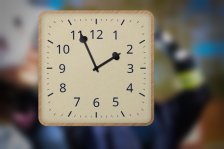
1:56
